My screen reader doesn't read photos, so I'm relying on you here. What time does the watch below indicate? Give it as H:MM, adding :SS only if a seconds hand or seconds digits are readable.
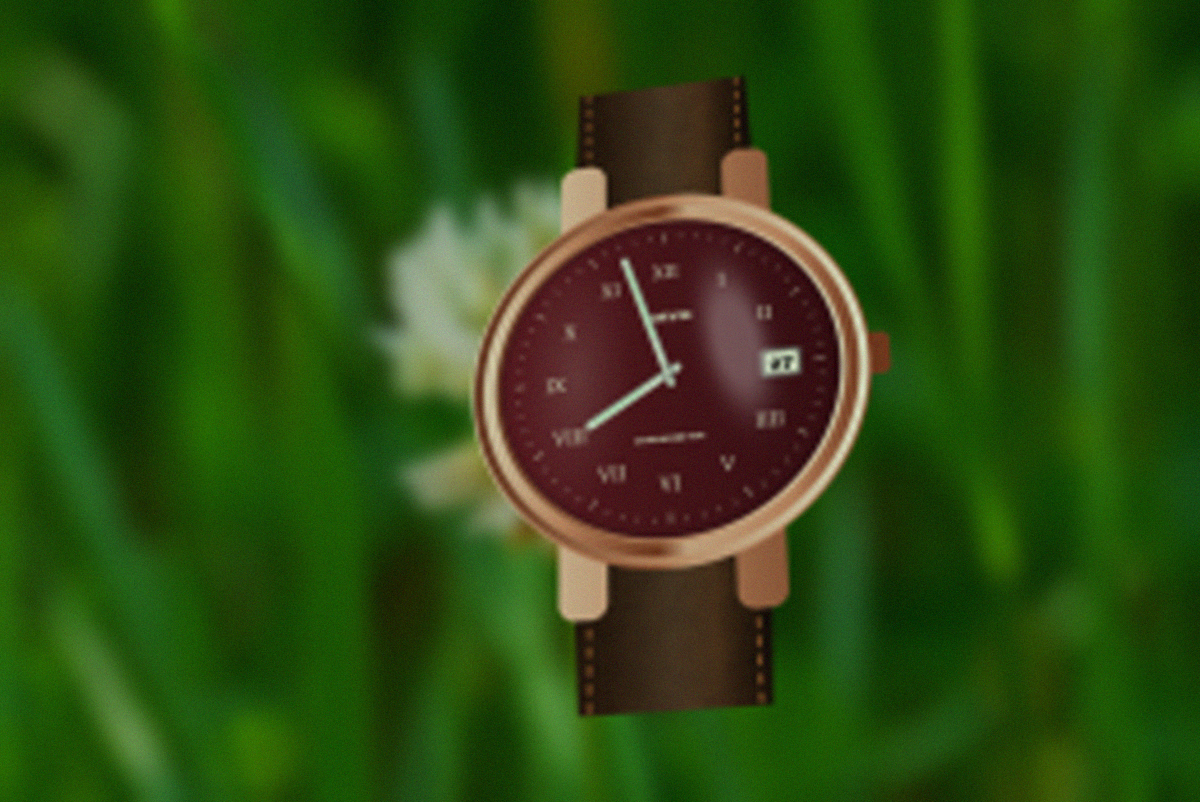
7:57
